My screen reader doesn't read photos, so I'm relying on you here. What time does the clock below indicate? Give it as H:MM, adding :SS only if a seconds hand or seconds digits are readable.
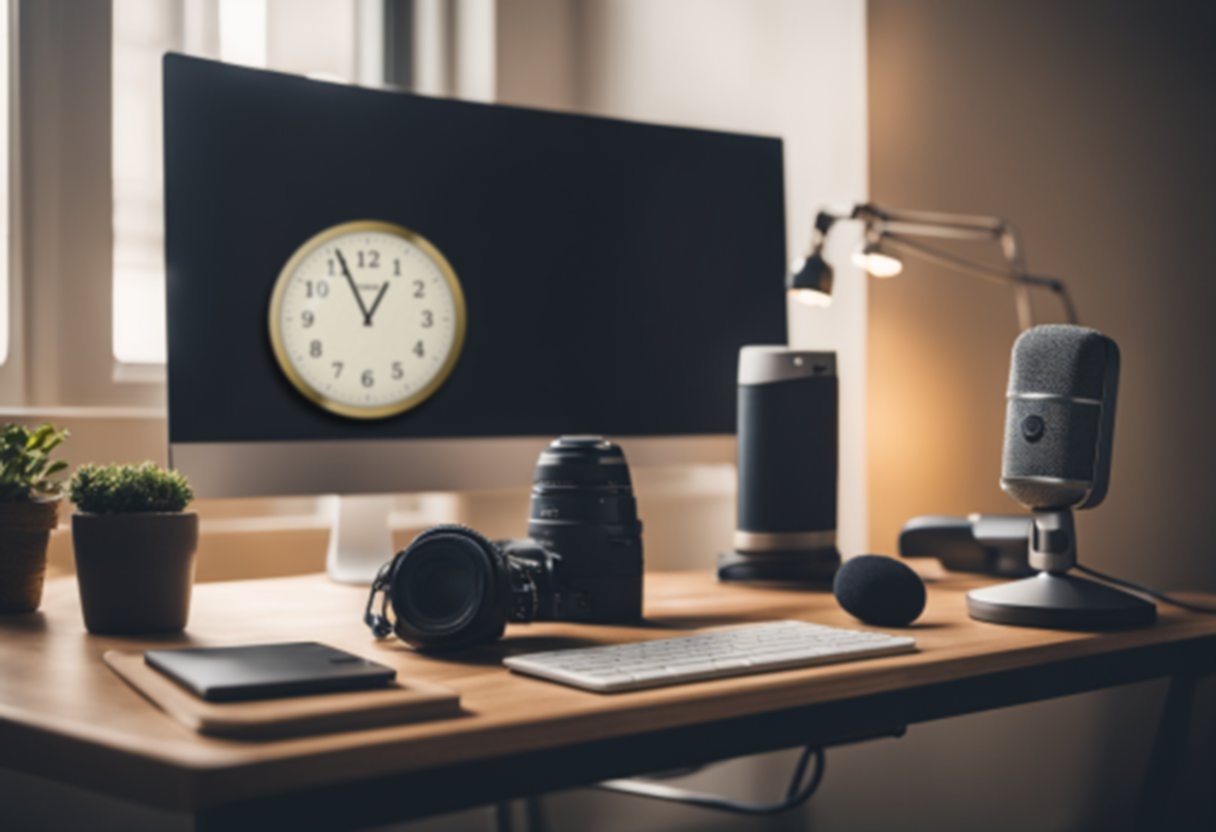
12:56
